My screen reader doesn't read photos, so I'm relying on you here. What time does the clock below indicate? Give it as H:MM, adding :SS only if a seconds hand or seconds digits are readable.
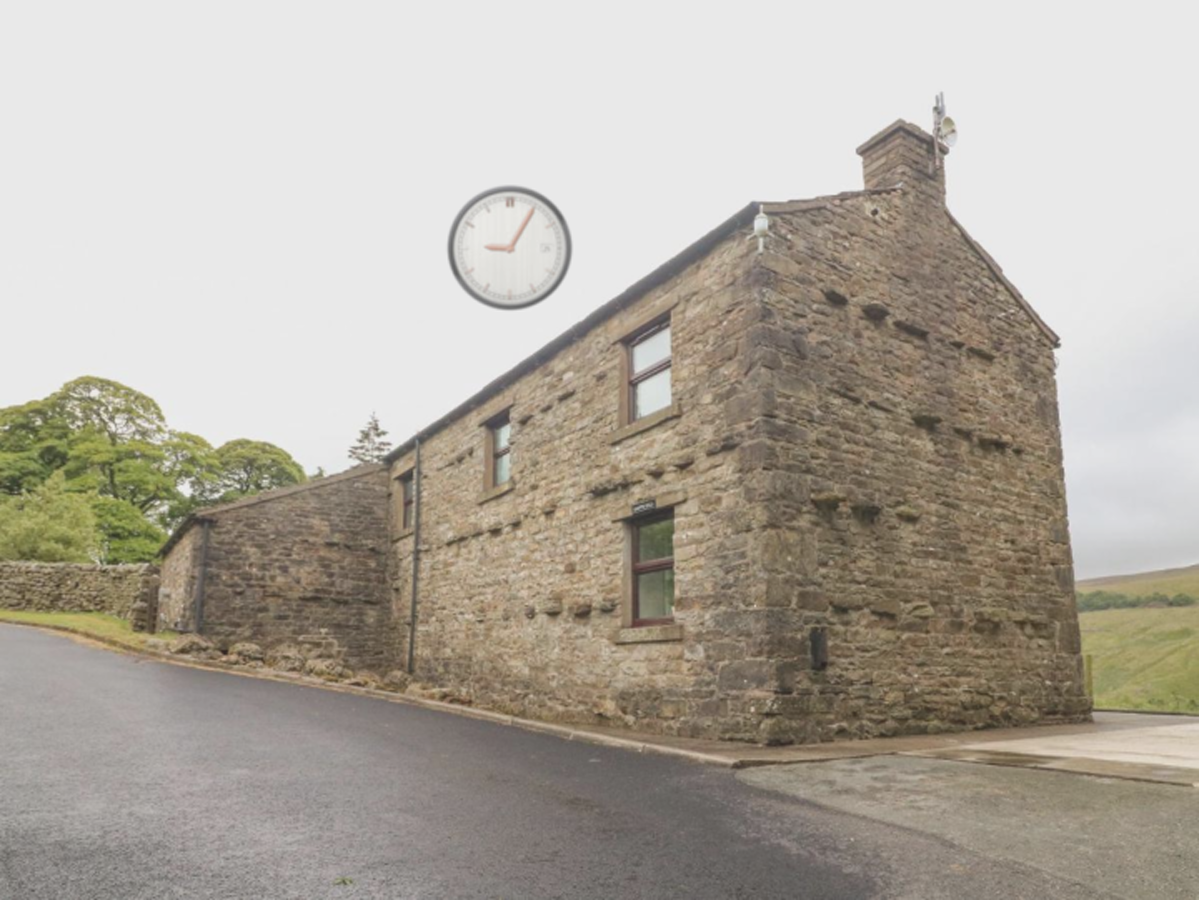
9:05
